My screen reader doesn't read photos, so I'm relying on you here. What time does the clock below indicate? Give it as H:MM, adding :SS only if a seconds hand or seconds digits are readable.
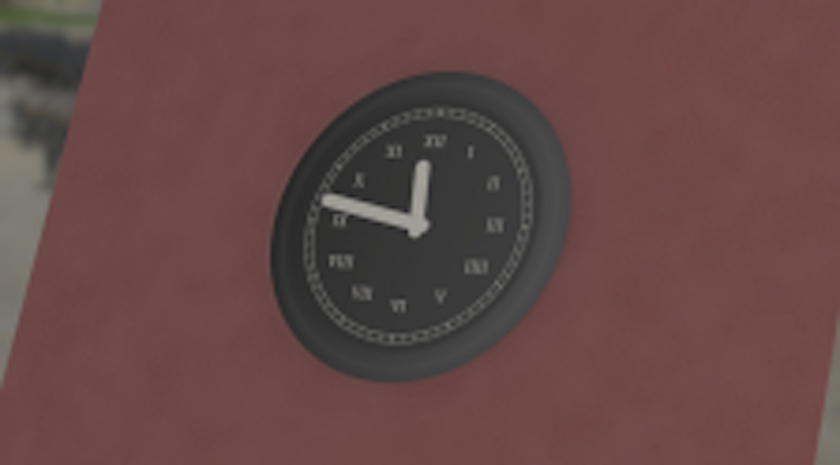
11:47
